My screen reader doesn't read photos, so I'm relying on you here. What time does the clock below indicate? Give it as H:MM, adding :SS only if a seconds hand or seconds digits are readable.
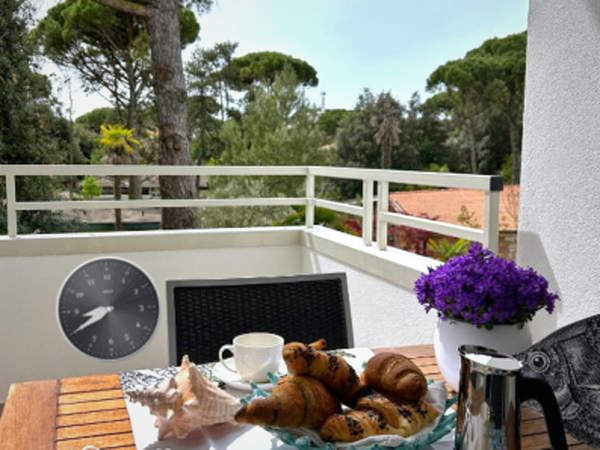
8:40
